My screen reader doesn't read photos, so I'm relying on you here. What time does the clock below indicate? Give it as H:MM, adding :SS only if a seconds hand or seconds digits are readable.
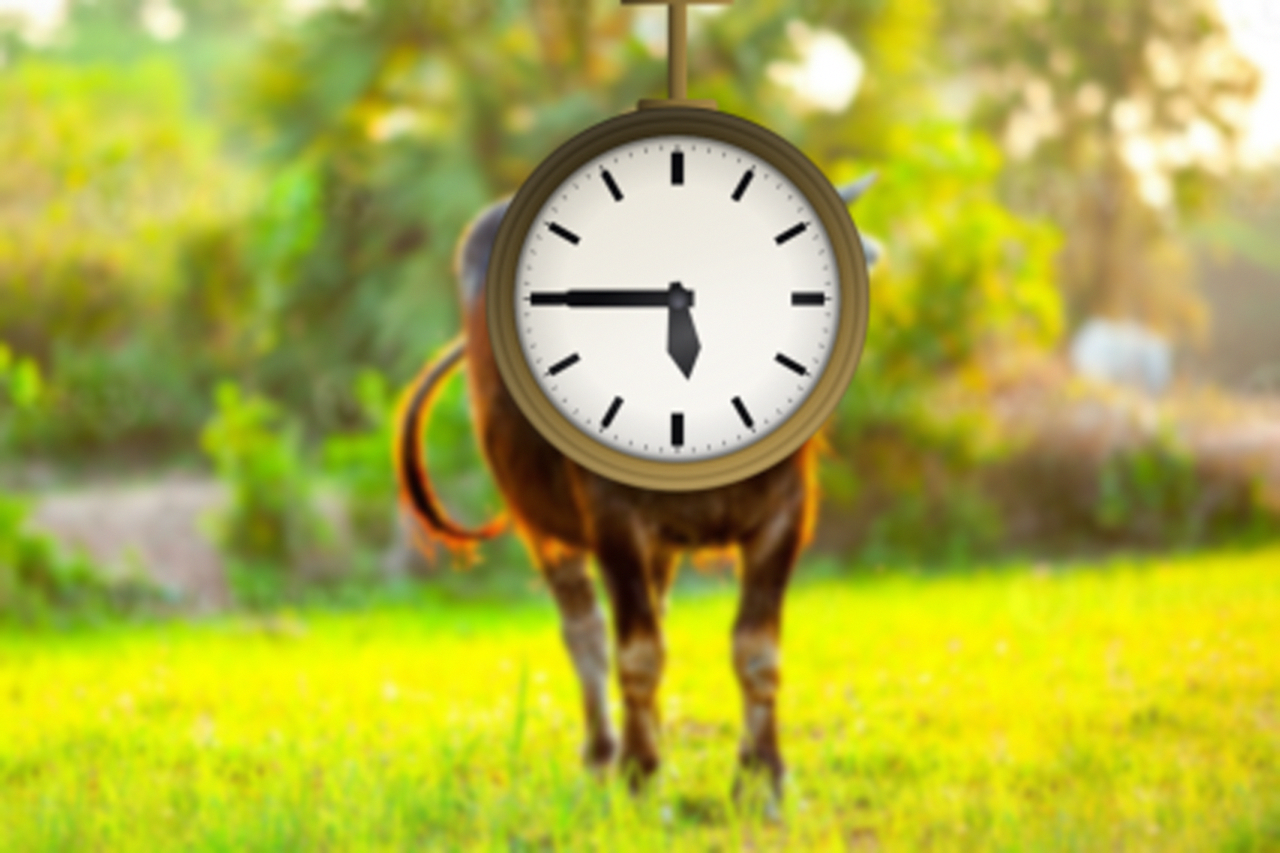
5:45
